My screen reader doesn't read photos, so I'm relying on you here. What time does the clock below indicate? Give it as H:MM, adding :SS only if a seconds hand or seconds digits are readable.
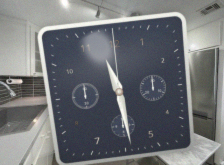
11:29
